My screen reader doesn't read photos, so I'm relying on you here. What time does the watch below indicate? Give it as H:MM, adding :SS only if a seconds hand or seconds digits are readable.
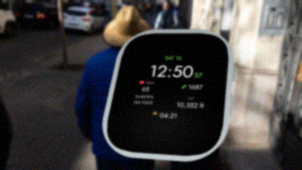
12:50
